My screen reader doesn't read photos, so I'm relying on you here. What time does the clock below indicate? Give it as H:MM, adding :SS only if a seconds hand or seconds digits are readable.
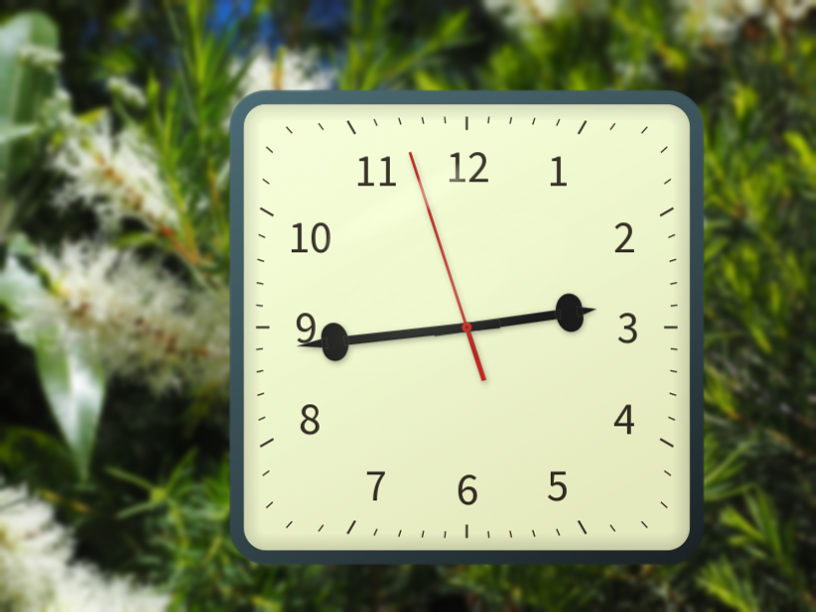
2:43:57
